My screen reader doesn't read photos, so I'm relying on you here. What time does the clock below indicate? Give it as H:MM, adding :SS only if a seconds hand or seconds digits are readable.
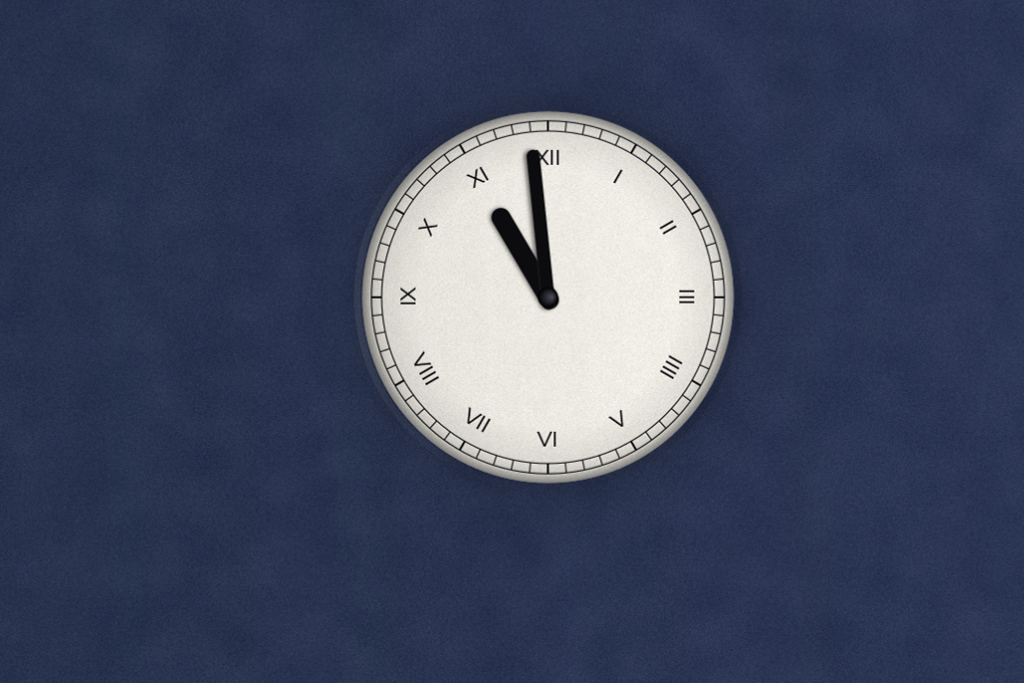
10:59
